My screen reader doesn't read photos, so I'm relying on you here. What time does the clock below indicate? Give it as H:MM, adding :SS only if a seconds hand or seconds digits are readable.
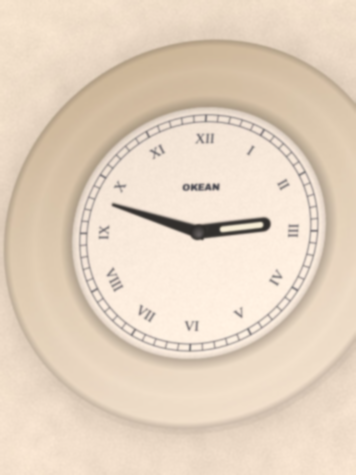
2:48
